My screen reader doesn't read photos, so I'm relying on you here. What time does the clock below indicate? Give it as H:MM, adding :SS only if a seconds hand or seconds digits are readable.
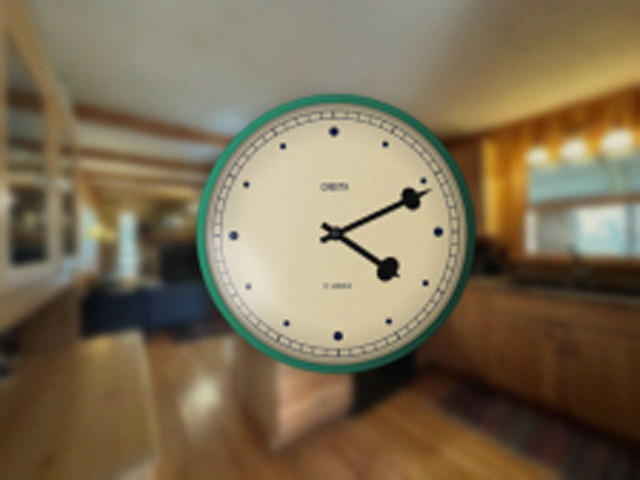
4:11
